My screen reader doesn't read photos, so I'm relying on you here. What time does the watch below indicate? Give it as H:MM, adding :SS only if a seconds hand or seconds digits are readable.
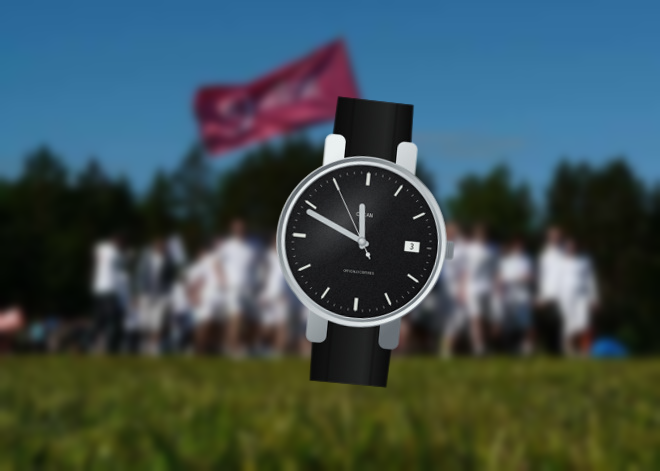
11:48:55
